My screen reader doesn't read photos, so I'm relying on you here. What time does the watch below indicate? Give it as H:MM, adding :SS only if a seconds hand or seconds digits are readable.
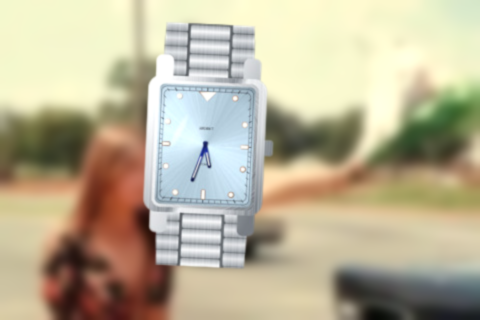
5:33
